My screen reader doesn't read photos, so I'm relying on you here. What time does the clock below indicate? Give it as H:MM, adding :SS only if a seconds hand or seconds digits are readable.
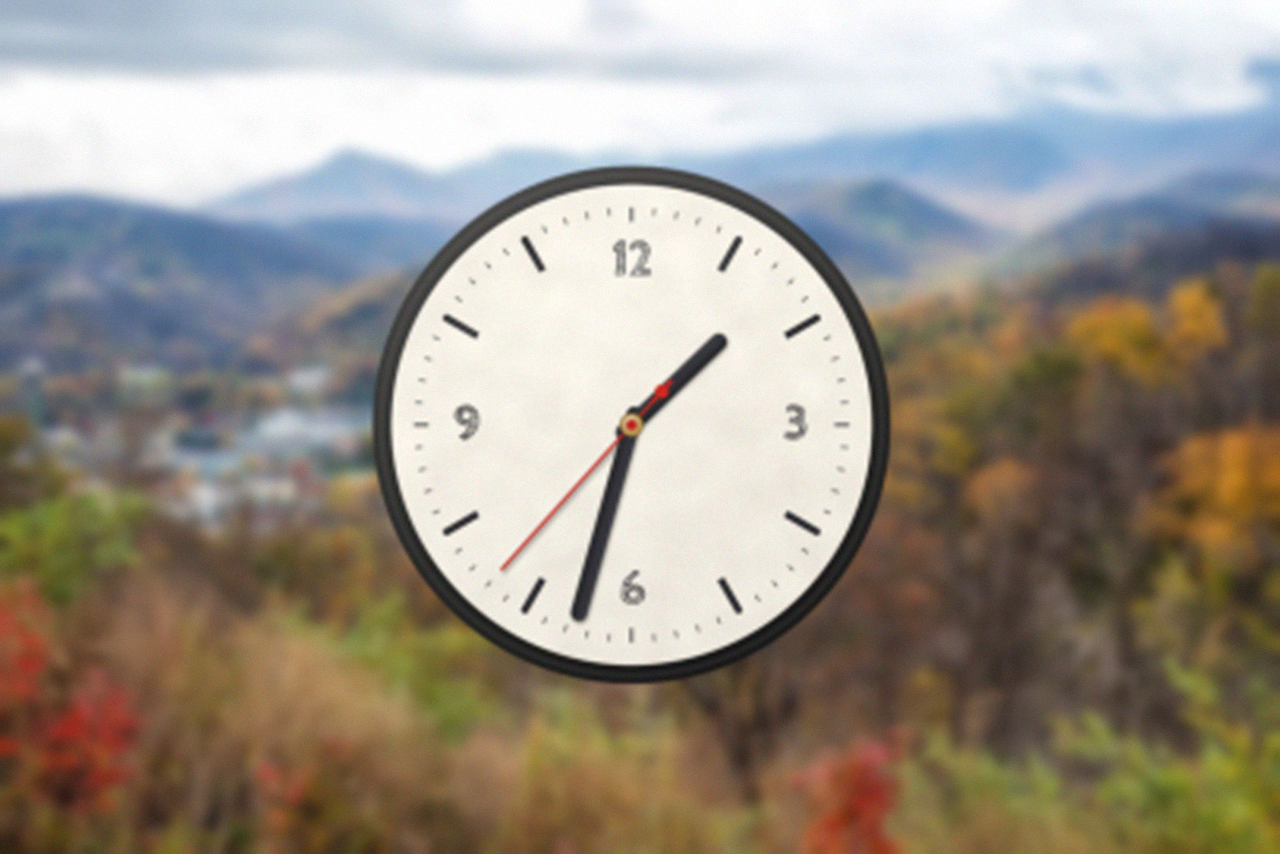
1:32:37
